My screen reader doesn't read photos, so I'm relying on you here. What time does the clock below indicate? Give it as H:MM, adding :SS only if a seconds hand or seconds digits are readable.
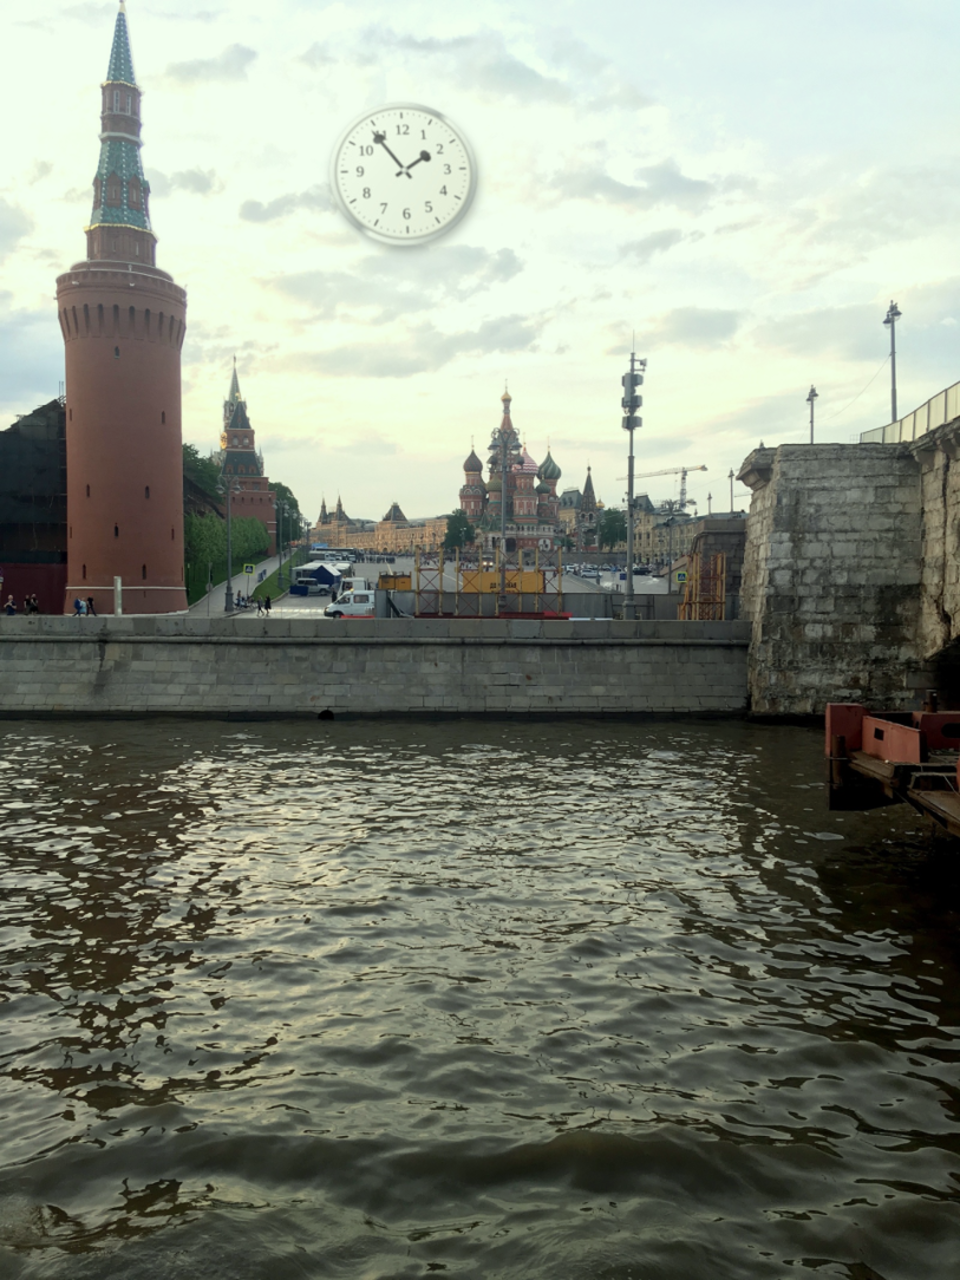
1:54
